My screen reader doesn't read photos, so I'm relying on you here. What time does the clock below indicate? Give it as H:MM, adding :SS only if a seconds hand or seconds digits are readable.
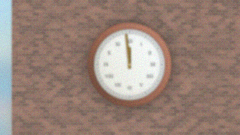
11:59
